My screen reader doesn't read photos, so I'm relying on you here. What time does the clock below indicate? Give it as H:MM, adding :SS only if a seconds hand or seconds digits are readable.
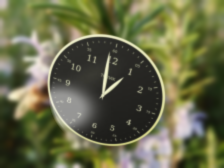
12:59
